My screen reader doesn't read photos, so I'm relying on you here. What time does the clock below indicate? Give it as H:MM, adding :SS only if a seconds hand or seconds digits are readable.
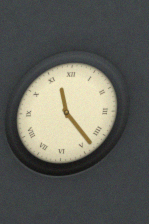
11:23
